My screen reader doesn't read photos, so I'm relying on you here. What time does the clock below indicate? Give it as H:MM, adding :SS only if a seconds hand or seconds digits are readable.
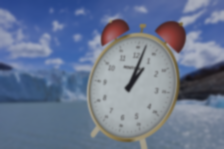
1:02
